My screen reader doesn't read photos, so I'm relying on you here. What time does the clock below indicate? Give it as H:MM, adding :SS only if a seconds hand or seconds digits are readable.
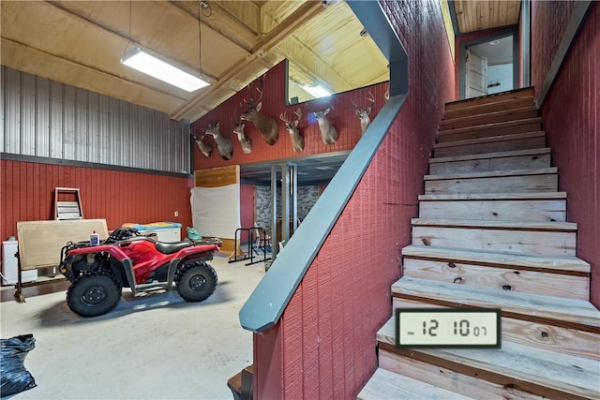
12:10:07
